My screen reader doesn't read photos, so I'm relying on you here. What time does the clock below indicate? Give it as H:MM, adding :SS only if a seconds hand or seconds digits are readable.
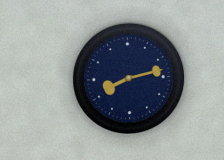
8:13
